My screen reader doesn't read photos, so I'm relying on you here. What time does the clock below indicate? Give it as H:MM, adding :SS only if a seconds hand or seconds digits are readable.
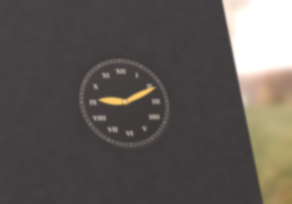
9:11
